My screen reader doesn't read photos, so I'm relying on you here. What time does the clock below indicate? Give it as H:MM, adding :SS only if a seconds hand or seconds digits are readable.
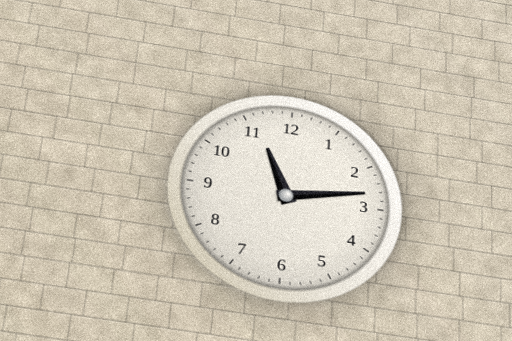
11:13
